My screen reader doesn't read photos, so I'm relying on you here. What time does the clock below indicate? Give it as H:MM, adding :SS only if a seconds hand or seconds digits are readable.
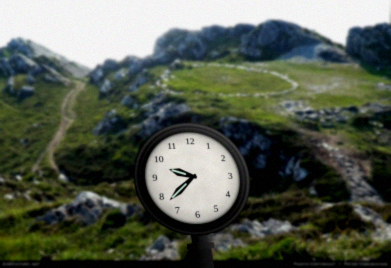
9:38
